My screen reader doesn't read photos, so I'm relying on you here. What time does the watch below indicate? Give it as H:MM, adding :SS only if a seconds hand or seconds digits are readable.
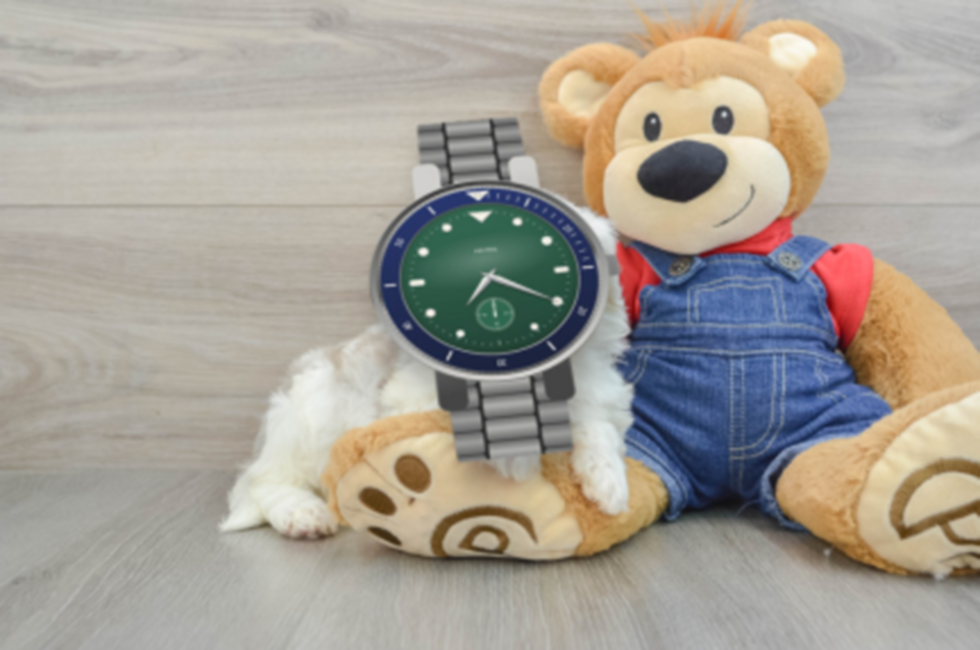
7:20
